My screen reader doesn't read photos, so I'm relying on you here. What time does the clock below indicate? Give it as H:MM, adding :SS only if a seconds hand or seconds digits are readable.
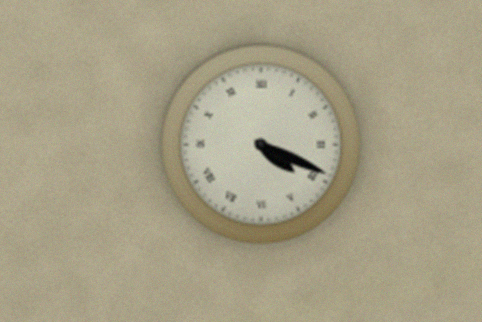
4:19
